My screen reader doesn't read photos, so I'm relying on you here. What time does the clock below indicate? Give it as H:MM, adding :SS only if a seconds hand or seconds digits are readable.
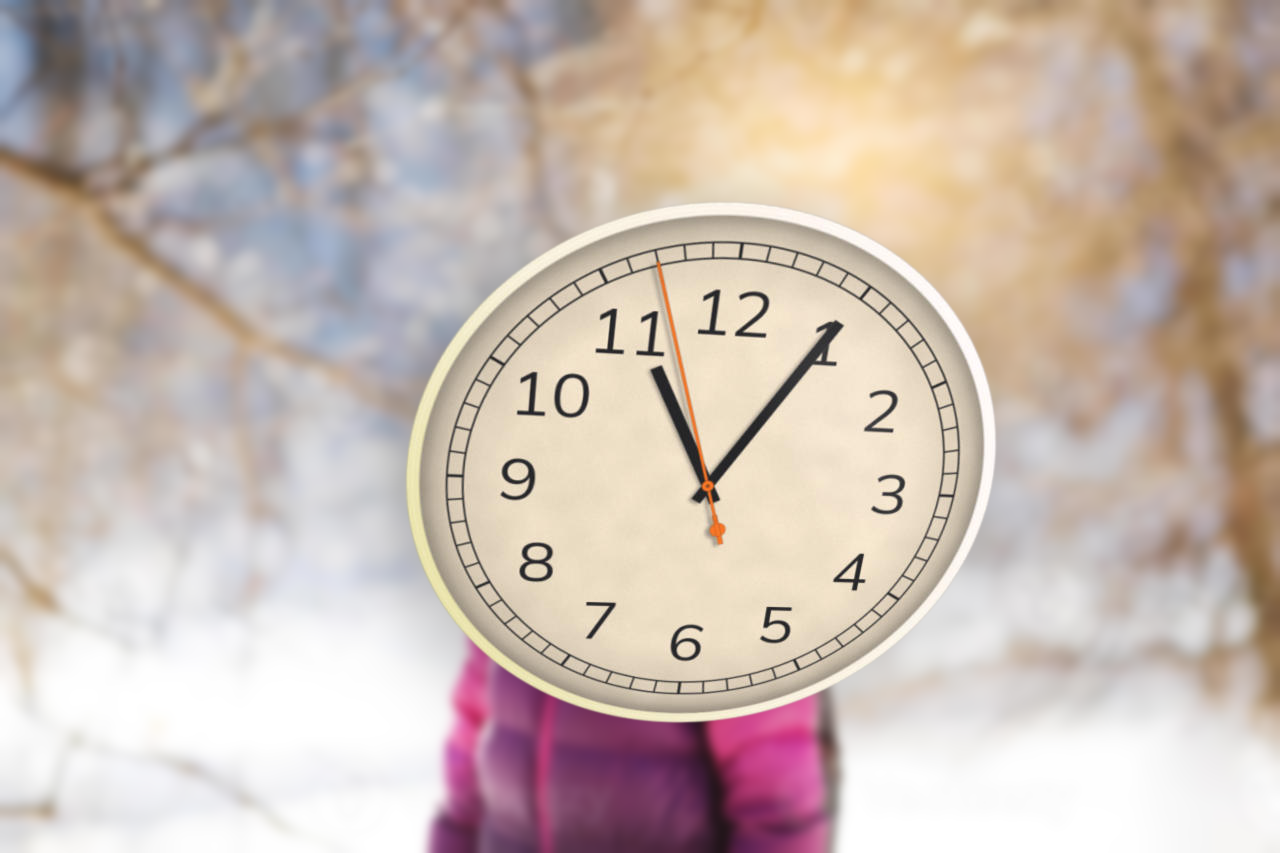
11:04:57
